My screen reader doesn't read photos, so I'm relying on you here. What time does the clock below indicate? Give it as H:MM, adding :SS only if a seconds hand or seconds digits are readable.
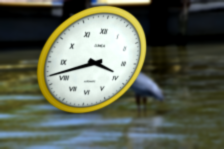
3:42
